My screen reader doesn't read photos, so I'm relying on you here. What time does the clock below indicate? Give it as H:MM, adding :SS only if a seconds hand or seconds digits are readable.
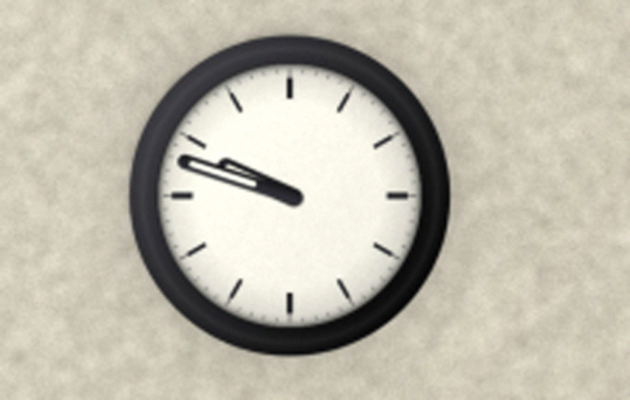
9:48
